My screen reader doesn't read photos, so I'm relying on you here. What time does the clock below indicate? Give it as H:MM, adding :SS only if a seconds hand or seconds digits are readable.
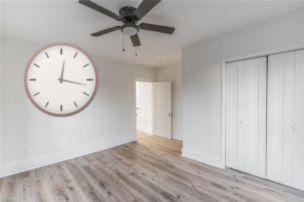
12:17
